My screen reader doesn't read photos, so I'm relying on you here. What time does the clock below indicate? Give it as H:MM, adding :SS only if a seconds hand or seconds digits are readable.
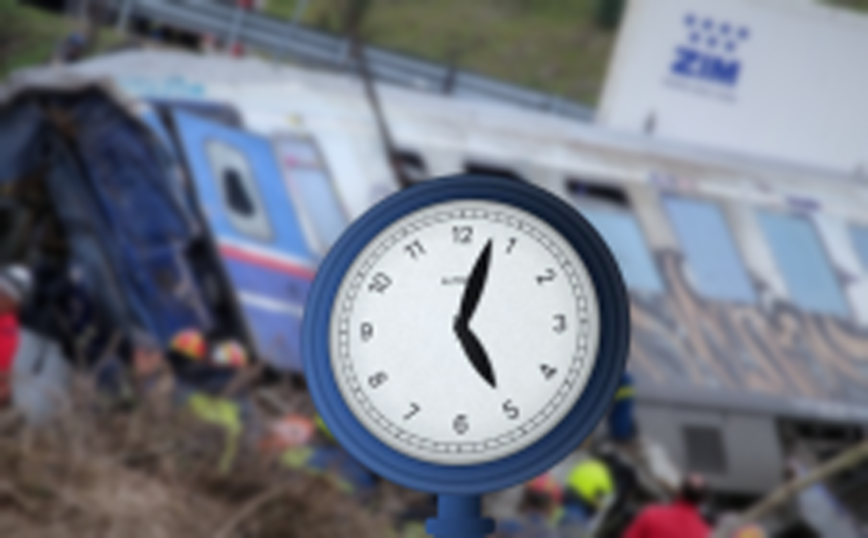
5:03
